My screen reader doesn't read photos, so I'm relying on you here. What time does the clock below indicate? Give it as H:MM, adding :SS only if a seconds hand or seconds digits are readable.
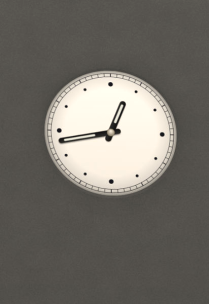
12:43
